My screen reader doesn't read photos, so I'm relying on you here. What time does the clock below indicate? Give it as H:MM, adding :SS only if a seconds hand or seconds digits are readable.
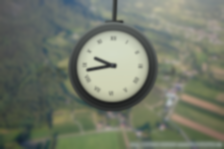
9:43
